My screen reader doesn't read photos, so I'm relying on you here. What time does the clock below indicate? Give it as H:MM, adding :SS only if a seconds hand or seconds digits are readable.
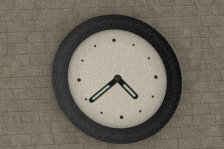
4:39
